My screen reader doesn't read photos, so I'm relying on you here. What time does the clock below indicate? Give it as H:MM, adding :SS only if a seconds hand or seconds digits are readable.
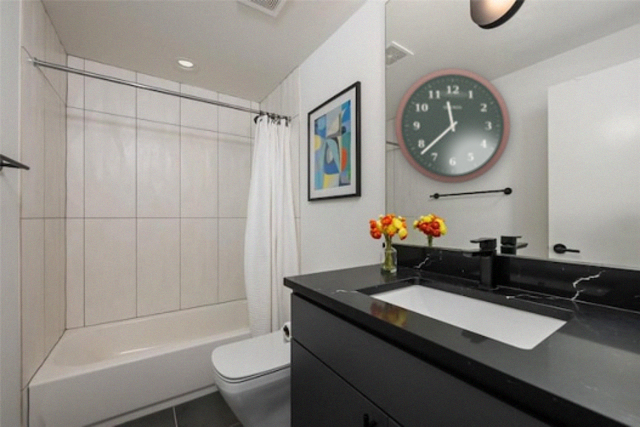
11:38
